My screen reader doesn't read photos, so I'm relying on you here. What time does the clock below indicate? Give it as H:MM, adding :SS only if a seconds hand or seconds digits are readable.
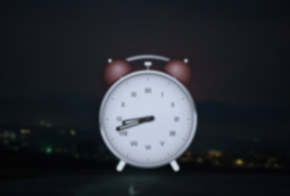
8:42
